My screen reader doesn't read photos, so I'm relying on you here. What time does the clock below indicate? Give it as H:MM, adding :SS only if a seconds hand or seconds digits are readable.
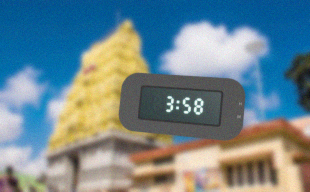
3:58
